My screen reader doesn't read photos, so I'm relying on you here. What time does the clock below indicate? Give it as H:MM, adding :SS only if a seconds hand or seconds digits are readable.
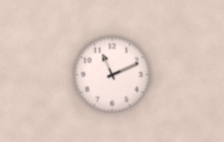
11:11
